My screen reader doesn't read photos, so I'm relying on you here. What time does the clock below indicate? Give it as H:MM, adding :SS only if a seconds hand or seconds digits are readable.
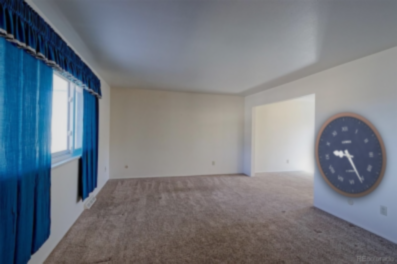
9:26
